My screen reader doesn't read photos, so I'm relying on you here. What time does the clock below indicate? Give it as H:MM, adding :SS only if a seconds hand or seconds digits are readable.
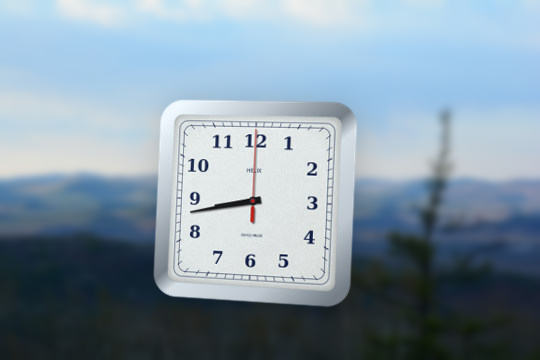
8:43:00
